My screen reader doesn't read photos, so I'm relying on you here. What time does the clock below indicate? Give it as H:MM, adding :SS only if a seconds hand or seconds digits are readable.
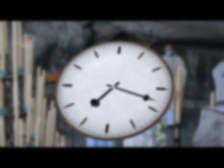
7:18
